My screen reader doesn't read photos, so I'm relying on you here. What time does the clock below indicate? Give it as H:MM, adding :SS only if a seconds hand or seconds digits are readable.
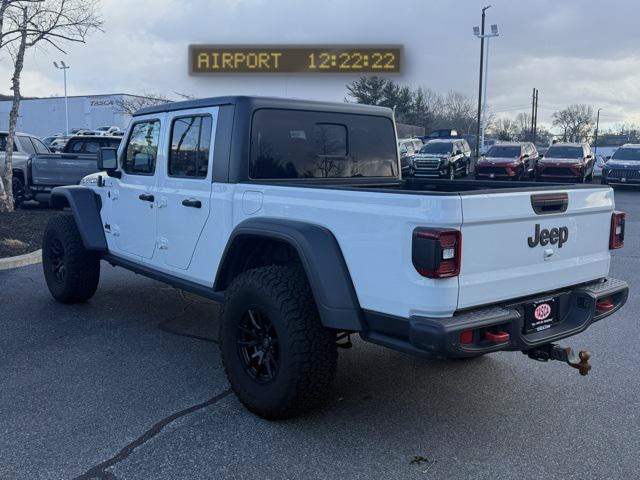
12:22:22
